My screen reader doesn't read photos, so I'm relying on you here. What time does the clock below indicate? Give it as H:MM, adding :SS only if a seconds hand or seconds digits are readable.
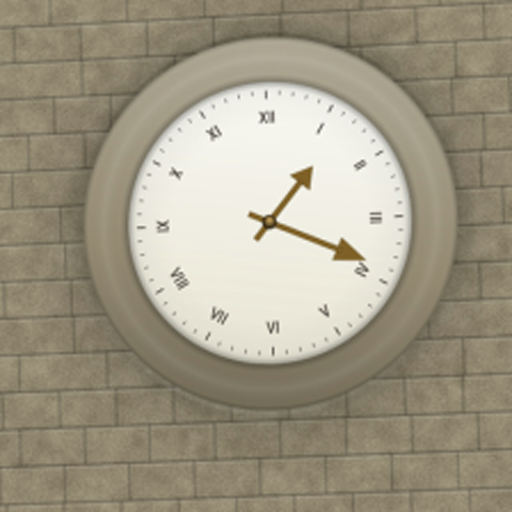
1:19
